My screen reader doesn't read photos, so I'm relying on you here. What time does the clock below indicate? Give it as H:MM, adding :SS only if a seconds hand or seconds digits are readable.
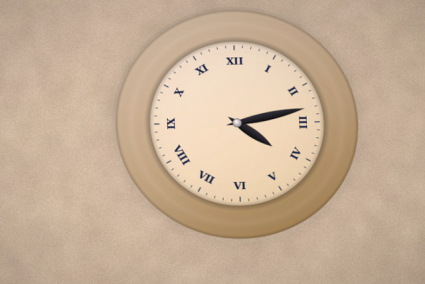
4:13
